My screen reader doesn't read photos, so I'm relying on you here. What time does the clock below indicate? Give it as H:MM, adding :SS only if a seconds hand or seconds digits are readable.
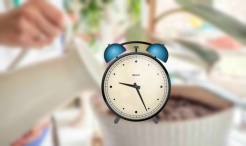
9:26
